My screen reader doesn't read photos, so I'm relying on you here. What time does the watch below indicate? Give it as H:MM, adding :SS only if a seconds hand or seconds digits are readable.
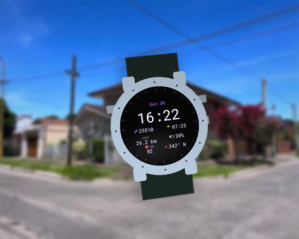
16:22
